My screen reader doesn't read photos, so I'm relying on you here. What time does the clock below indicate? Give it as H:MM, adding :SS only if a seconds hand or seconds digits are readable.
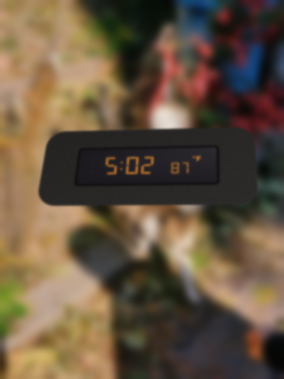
5:02
